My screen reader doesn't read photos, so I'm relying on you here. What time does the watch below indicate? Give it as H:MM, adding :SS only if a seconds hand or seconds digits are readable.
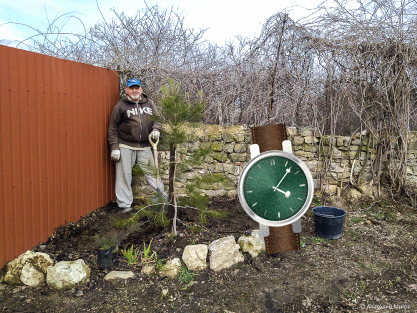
4:07
